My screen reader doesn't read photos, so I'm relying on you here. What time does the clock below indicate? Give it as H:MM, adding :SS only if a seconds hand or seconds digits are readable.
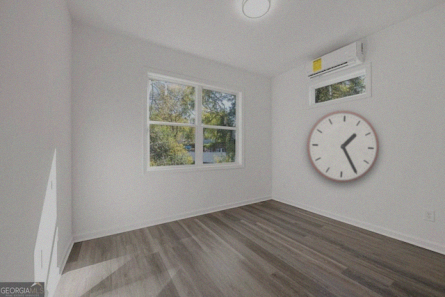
1:25
